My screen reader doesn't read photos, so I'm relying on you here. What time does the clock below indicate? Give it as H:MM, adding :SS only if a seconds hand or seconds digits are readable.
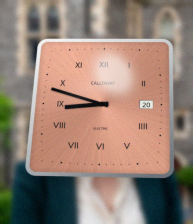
8:48
